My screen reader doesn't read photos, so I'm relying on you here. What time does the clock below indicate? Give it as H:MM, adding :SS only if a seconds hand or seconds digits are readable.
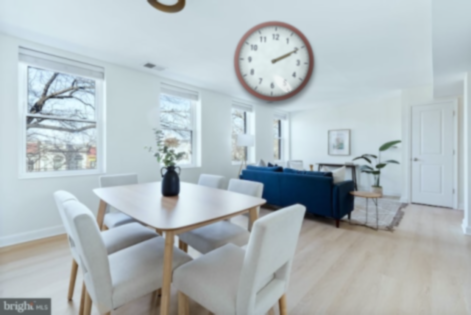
2:10
